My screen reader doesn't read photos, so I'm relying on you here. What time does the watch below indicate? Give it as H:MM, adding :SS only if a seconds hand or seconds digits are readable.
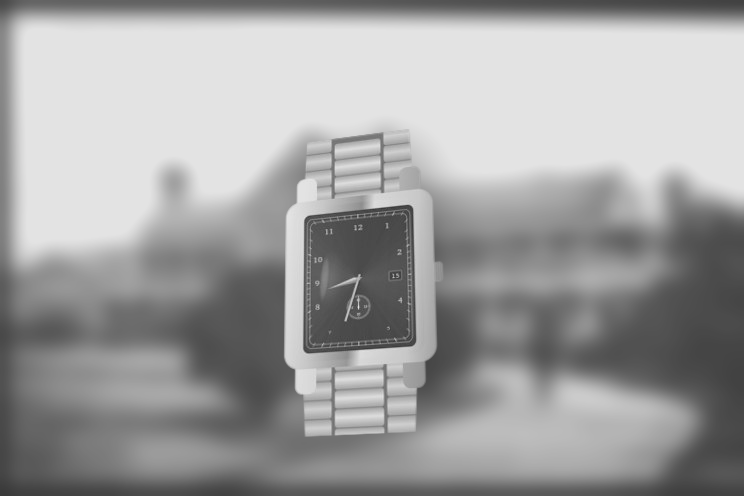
8:33
